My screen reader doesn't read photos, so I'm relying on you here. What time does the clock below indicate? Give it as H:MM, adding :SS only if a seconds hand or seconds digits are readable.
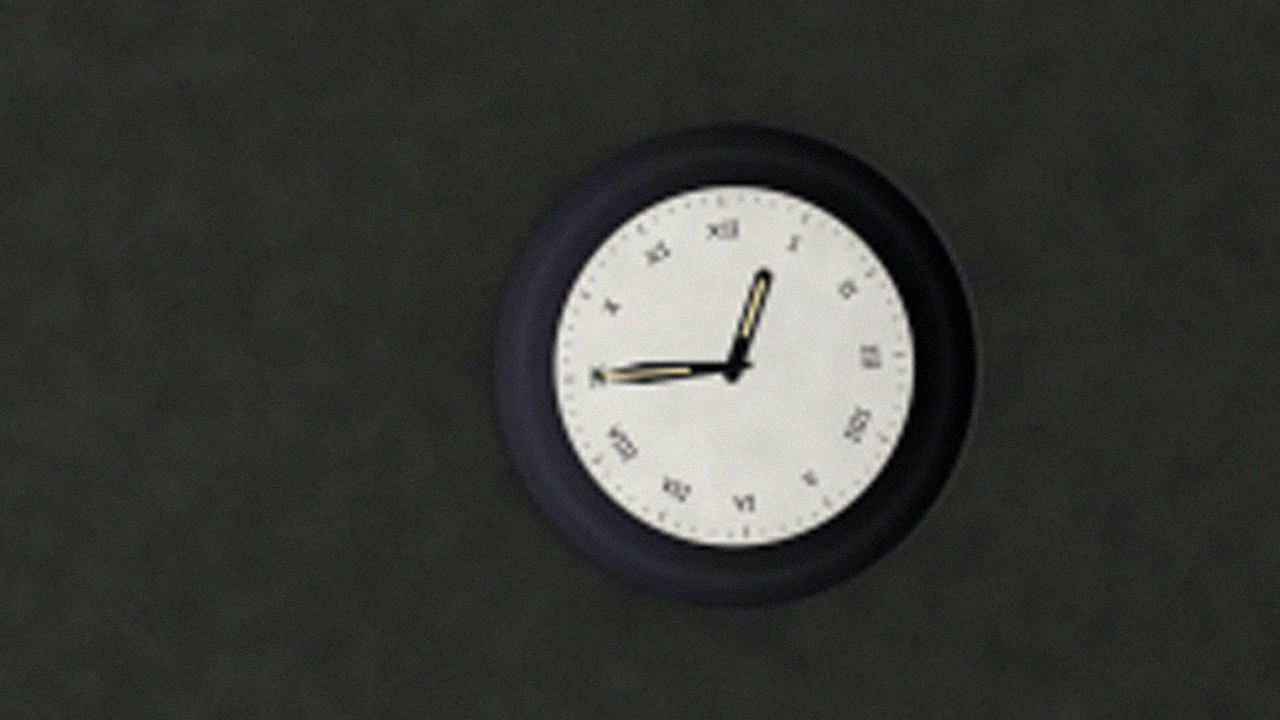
12:45
